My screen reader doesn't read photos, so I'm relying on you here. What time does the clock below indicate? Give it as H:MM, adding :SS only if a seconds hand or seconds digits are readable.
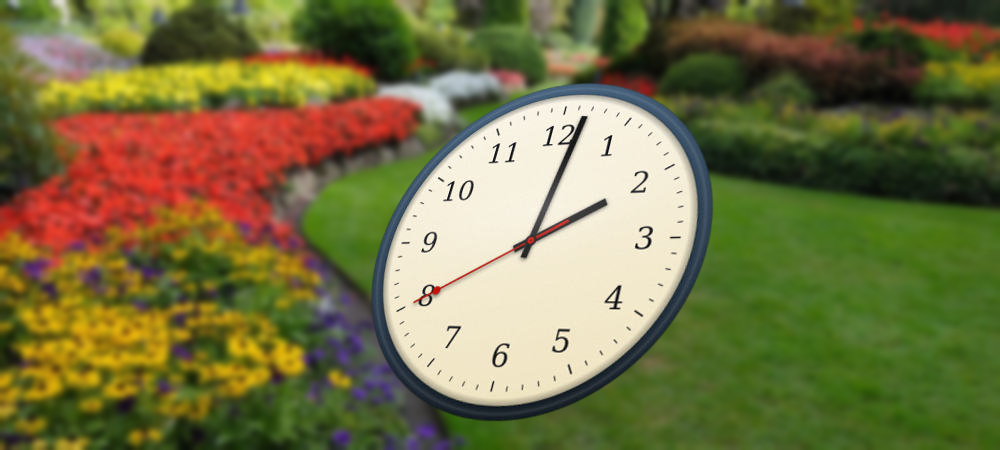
2:01:40
